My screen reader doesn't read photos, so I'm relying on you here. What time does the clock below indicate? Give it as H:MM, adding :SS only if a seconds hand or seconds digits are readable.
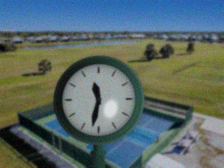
11:32
